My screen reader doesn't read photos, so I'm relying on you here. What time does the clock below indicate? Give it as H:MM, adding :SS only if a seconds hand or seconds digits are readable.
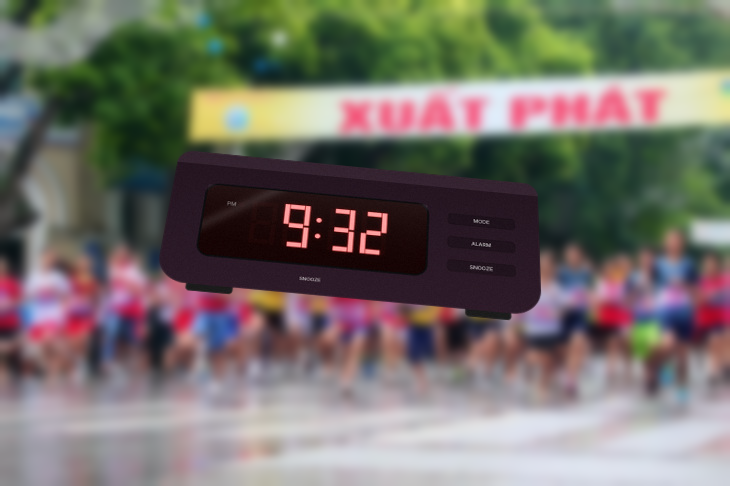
9:32
